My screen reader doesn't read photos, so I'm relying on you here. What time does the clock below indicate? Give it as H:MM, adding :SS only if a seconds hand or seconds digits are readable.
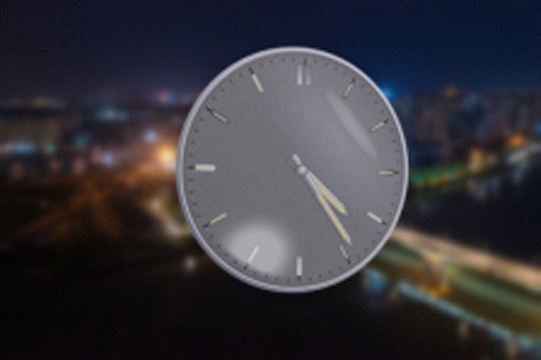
4:24
